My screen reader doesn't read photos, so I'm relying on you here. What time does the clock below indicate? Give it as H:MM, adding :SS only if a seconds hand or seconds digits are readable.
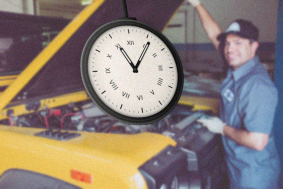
11:06
